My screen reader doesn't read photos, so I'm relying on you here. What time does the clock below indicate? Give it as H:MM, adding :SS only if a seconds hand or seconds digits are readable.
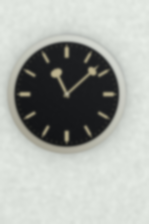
11:08
